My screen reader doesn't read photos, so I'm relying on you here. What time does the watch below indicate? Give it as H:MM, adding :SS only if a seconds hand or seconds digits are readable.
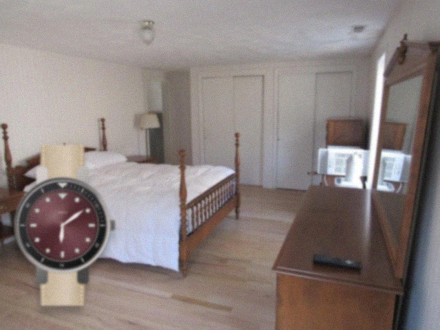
6:09
